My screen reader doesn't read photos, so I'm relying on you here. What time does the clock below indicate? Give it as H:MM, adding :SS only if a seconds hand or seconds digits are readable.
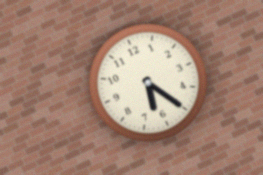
6:25
